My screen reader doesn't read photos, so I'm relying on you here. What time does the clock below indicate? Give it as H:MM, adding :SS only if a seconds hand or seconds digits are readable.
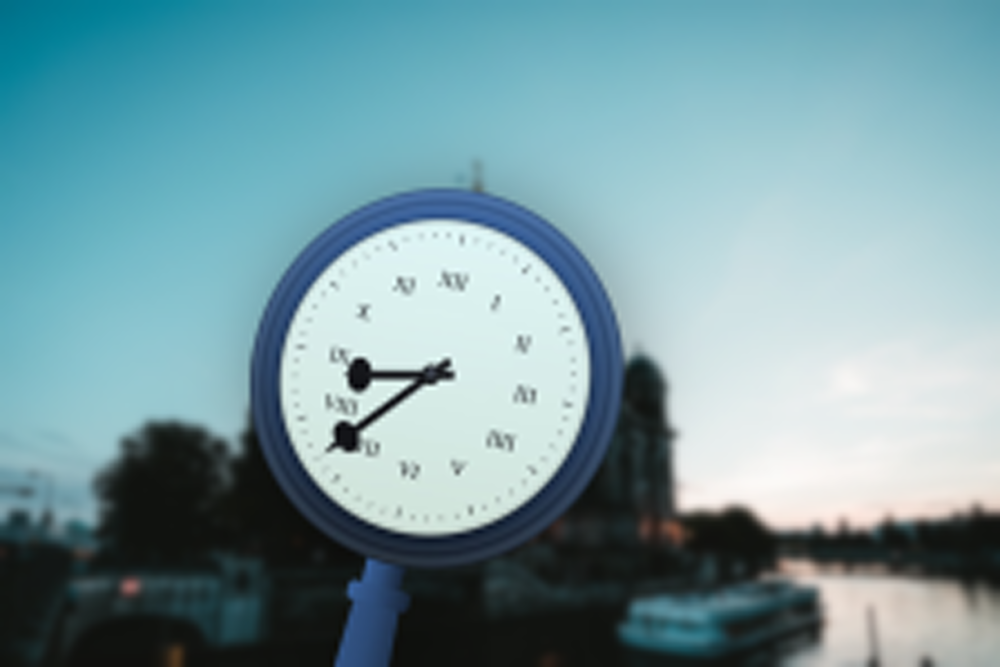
8:37
